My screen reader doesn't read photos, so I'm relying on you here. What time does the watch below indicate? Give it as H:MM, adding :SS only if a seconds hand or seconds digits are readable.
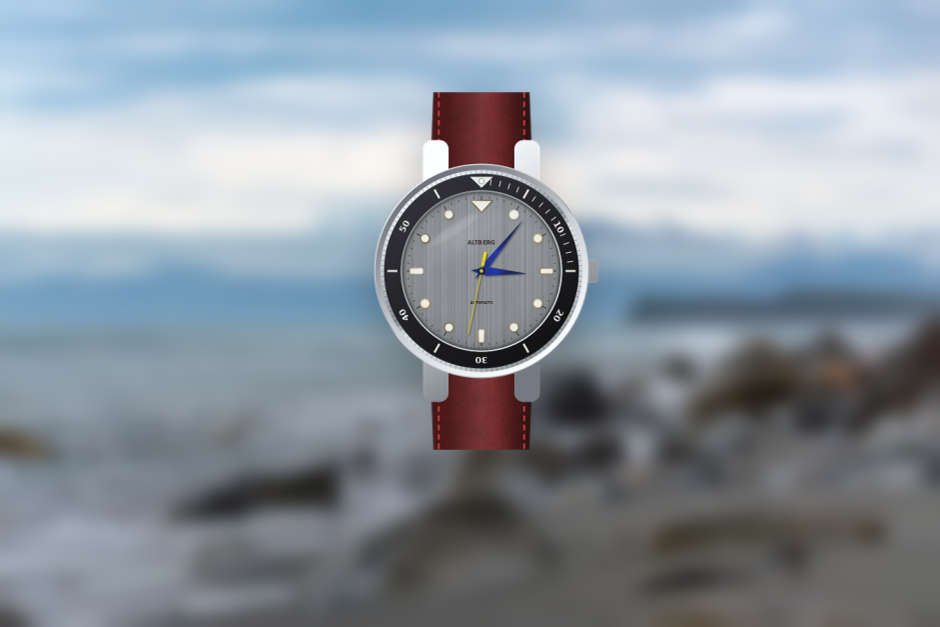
3:06:32
